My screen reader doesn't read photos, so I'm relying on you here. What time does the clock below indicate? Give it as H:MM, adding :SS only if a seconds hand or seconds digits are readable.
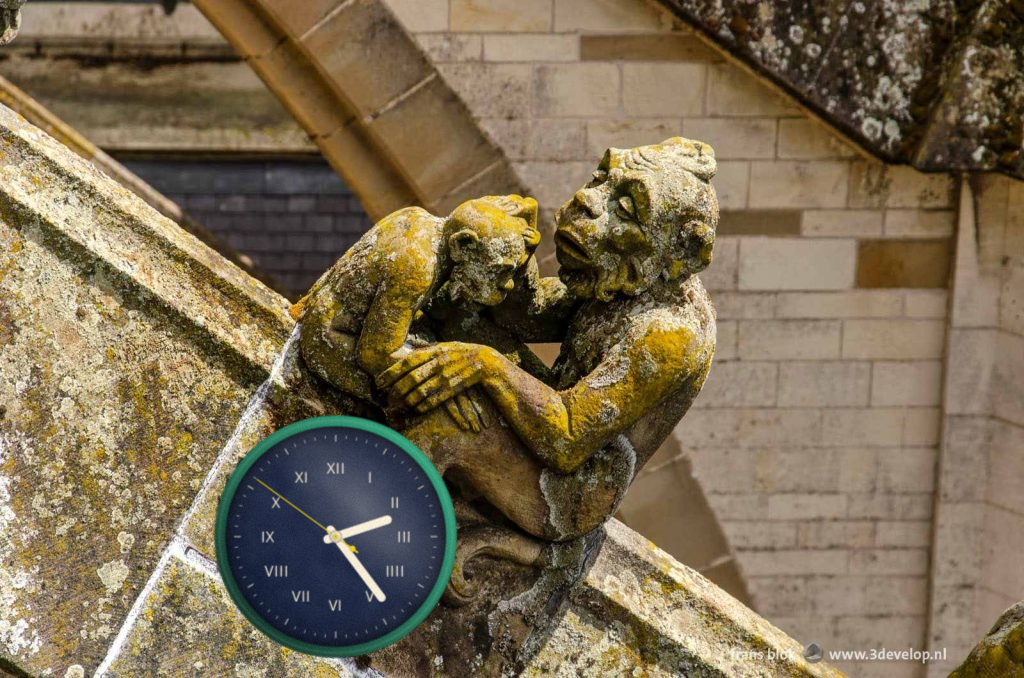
2:23:51
